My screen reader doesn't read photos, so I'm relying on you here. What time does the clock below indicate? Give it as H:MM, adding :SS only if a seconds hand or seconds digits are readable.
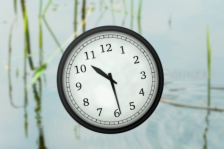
10:29
